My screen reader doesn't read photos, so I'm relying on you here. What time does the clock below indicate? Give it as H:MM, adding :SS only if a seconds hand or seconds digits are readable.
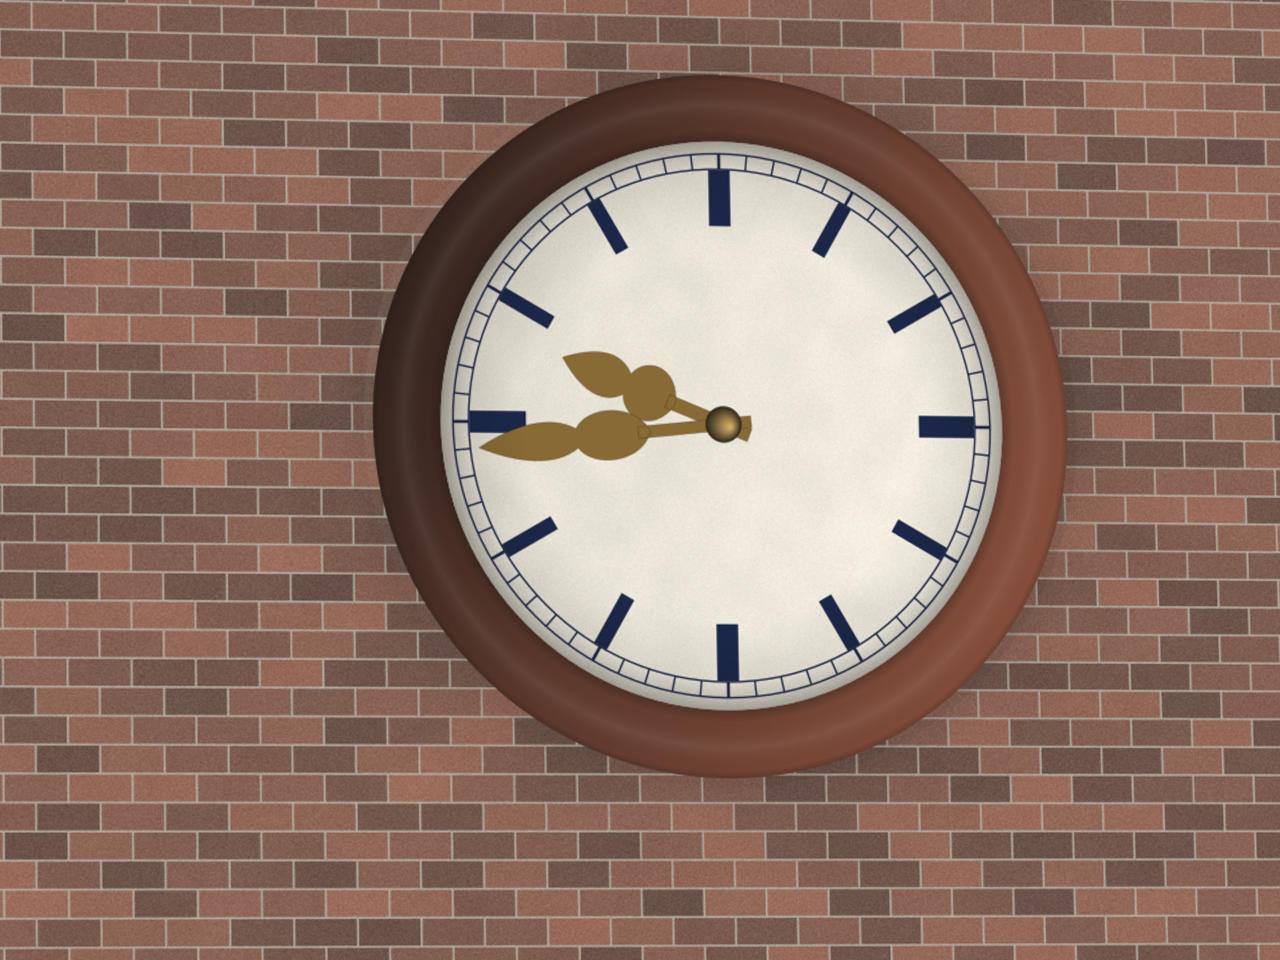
9:44
